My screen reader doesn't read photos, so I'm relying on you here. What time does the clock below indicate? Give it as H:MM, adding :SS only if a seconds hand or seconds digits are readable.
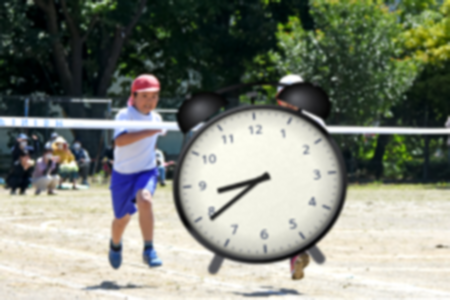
8:39
